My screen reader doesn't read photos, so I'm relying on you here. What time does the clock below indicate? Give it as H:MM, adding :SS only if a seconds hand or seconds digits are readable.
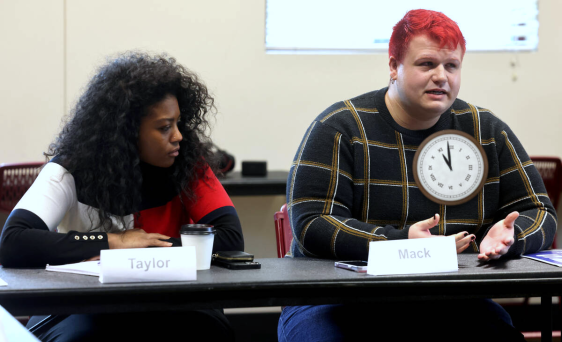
10:59
